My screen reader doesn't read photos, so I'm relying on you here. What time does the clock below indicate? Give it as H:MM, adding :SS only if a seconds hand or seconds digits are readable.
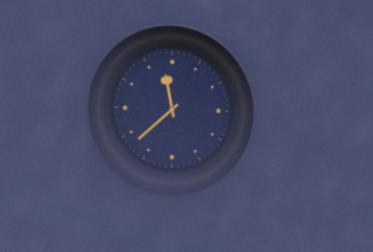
11:38
